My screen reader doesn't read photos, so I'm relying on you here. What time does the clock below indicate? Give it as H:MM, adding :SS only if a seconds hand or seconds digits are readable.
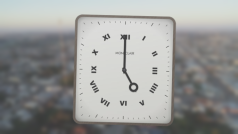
5:00
